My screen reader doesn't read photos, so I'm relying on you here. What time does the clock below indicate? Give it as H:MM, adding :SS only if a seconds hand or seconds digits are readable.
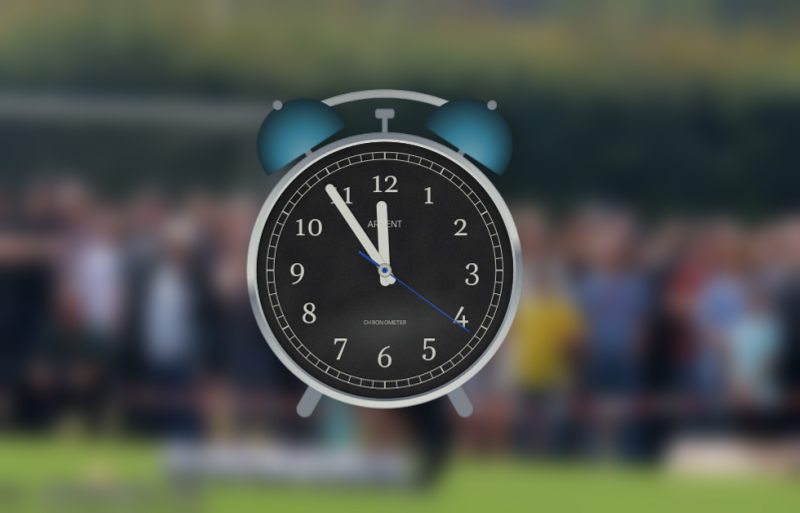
11:54:21
